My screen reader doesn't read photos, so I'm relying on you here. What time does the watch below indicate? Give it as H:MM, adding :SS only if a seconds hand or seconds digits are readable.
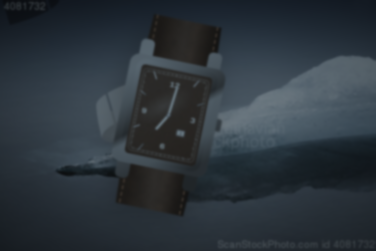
7:01
